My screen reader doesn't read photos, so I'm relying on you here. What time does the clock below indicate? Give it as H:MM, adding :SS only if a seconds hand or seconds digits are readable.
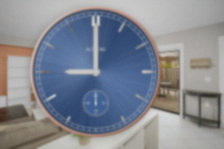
9:00
